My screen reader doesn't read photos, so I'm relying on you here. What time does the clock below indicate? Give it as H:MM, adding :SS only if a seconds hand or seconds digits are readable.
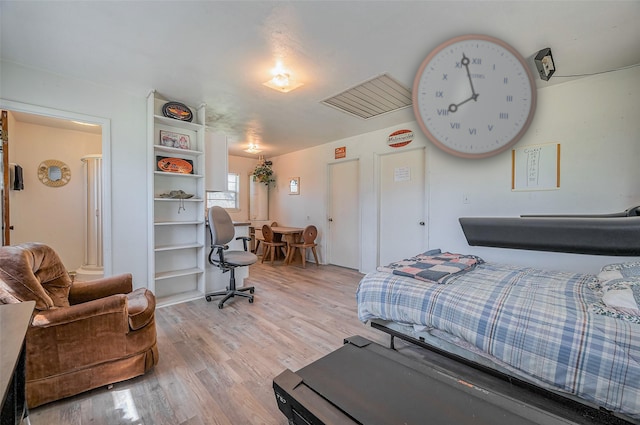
7:57
